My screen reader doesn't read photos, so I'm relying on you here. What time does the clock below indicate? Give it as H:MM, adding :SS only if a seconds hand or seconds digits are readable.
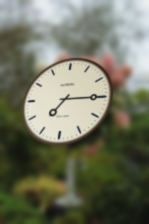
7:15
